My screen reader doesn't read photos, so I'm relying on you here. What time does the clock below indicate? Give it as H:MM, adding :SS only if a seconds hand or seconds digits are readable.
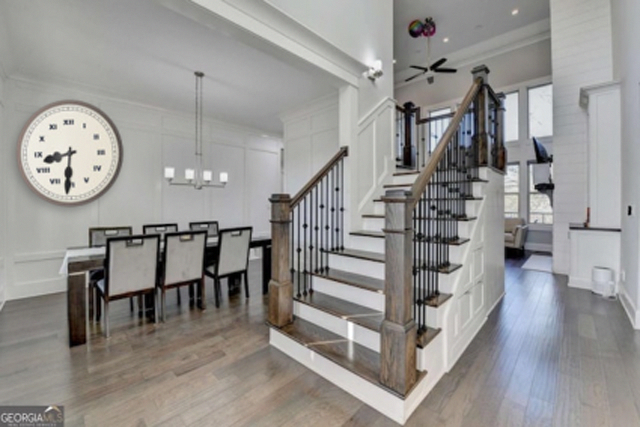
8:31
